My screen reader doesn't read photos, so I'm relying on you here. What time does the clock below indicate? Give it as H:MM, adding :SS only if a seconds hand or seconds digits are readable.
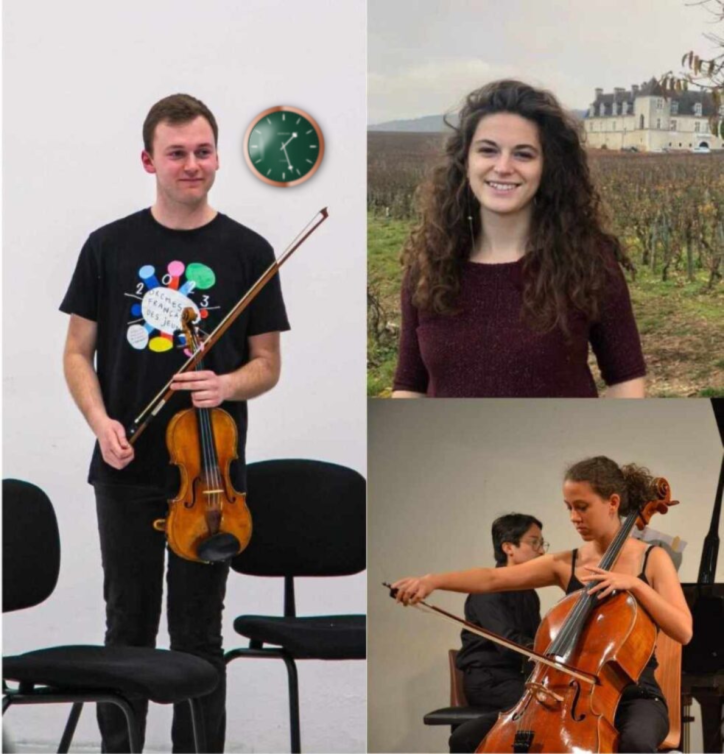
1:27
